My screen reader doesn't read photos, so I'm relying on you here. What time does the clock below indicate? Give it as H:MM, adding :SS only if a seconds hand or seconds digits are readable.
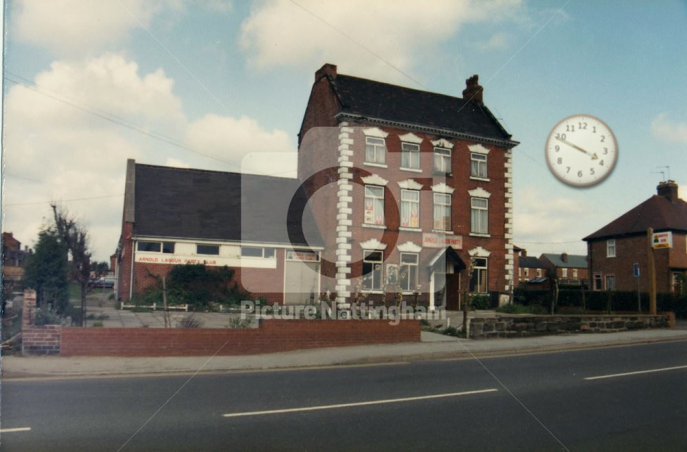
3:49
